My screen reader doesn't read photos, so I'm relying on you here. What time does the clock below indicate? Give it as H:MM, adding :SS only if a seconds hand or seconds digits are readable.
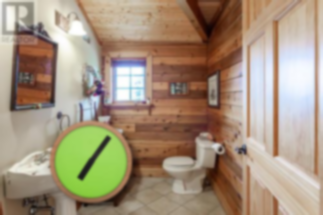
7:06
